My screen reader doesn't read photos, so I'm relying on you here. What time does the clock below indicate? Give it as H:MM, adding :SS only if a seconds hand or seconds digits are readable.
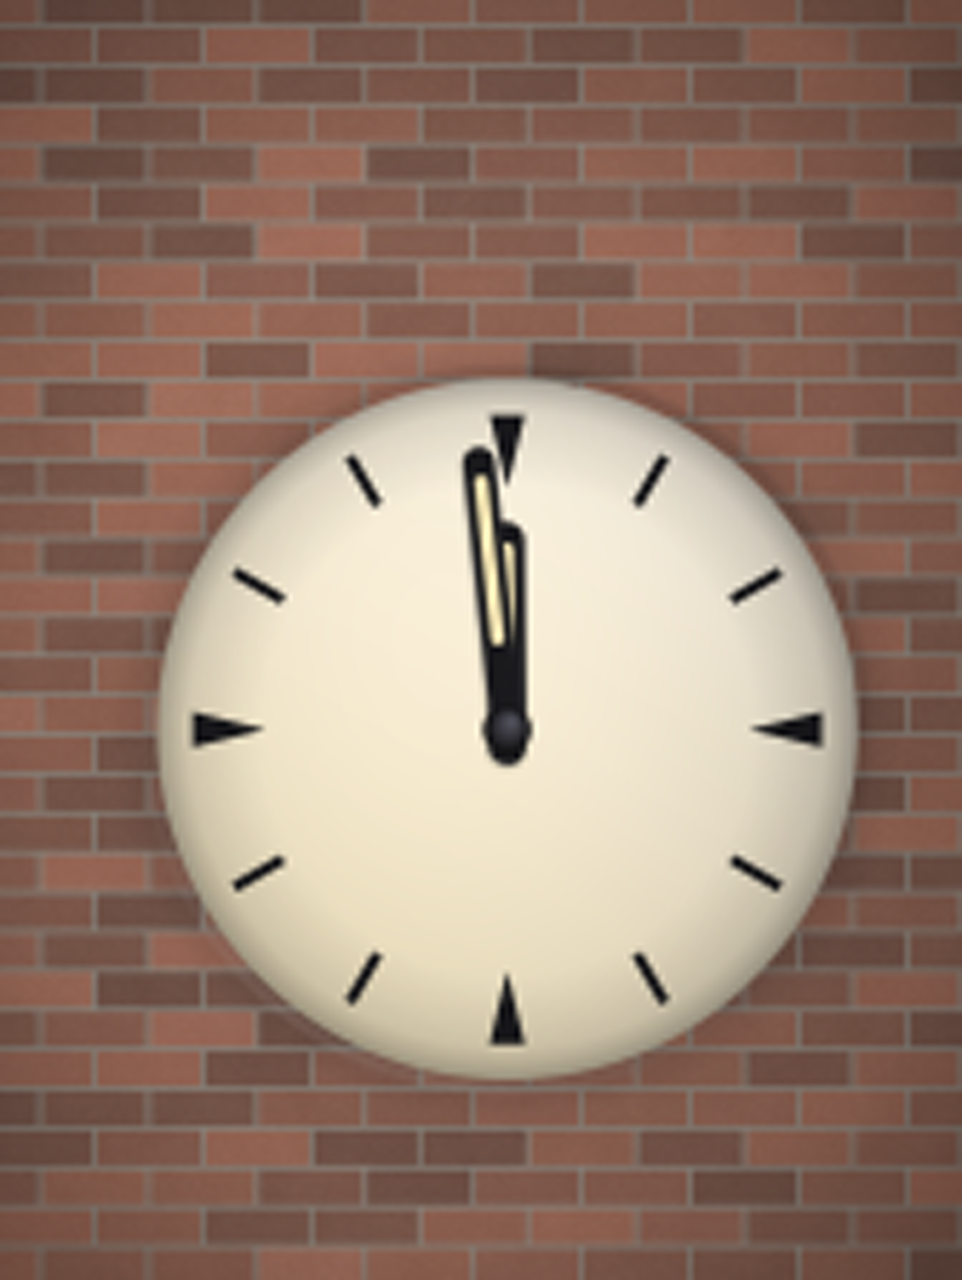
11:59
